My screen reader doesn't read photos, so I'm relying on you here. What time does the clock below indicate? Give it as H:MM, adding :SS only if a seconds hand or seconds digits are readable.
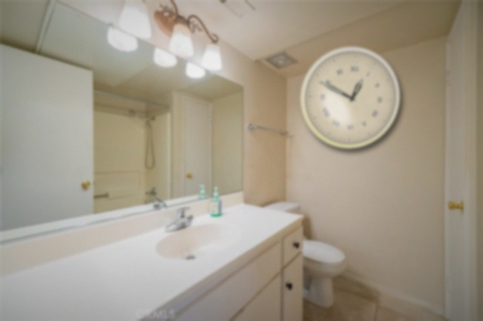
12:49
